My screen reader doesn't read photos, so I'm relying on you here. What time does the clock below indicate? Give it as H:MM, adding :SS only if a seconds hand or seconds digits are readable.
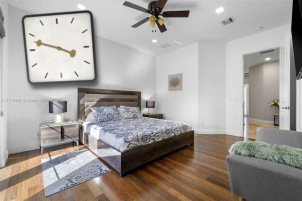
3:48
